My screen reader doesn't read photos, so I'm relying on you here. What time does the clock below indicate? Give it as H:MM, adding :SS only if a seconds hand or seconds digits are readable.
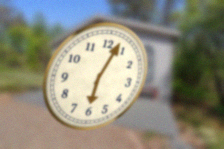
6:03
